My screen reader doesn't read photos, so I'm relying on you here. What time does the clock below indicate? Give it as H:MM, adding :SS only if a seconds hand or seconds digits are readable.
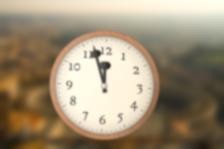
11:57
